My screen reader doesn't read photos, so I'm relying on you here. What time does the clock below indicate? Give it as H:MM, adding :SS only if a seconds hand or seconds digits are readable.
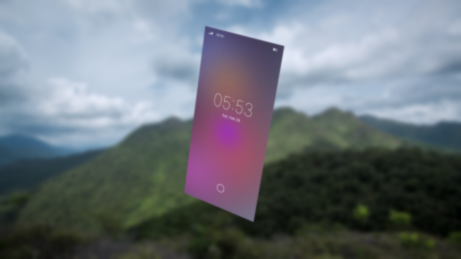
5:53
